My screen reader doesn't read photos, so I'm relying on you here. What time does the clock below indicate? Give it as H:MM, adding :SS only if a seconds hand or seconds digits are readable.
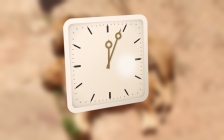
12:04
